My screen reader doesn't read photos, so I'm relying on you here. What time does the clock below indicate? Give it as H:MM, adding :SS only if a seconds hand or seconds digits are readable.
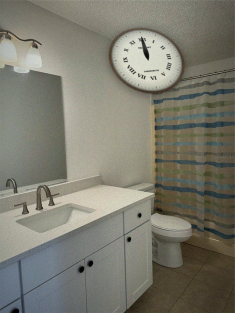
12:00
